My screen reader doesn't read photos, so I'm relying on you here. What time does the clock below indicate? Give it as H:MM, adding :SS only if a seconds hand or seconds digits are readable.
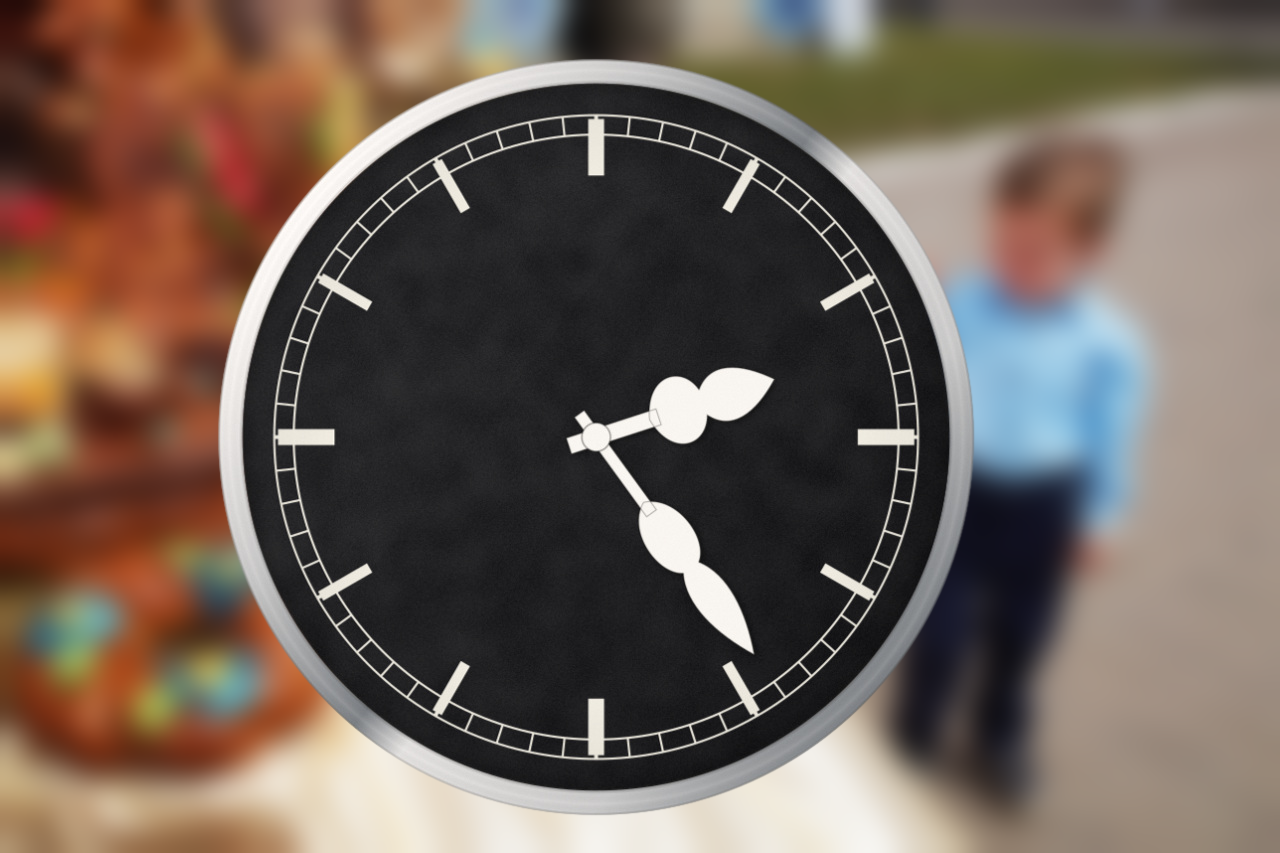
2:24
